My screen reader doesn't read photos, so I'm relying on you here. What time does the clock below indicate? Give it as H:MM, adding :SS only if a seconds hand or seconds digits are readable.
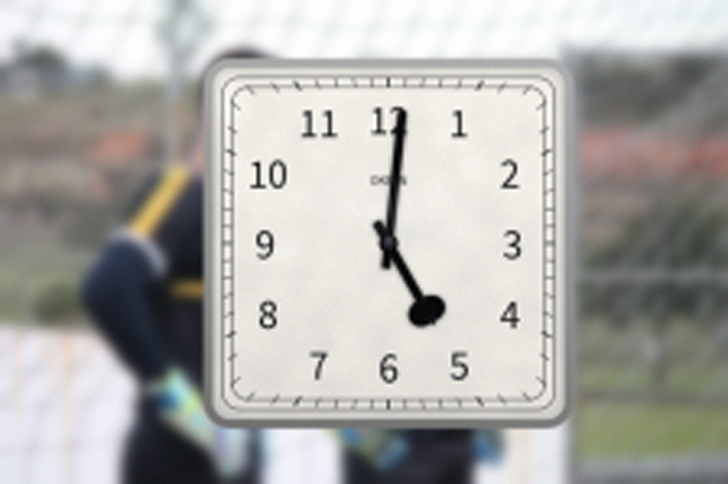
5:01
